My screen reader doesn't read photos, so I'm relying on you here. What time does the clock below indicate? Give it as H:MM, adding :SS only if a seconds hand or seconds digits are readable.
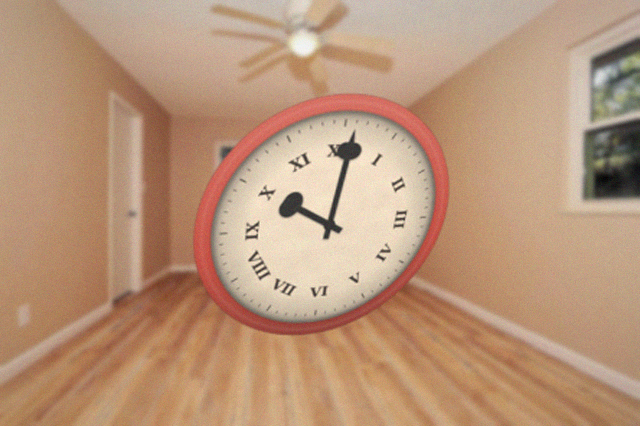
10:01
